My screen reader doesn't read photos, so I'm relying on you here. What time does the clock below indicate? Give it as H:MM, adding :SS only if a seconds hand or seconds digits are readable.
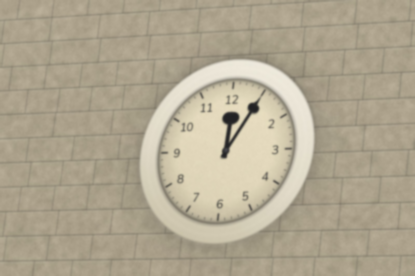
12:05
